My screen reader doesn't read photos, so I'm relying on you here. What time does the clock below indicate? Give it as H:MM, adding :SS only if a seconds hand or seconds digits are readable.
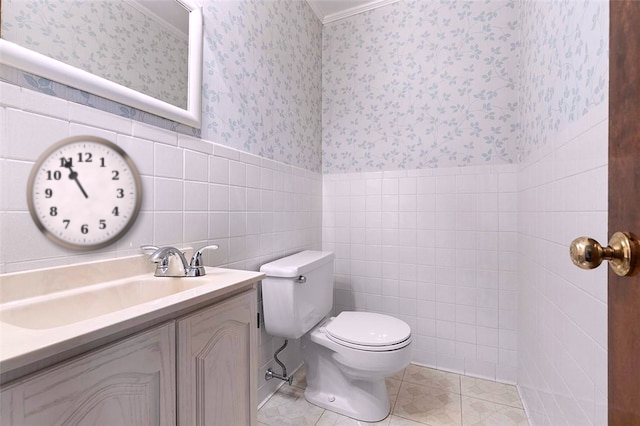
10:55
